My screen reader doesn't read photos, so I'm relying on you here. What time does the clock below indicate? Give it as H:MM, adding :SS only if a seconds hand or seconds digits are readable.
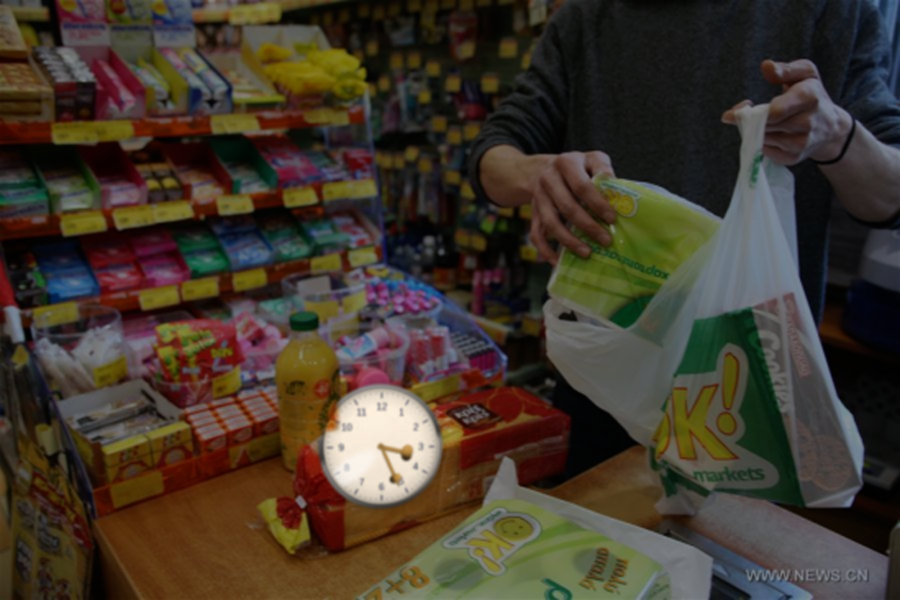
3:26
